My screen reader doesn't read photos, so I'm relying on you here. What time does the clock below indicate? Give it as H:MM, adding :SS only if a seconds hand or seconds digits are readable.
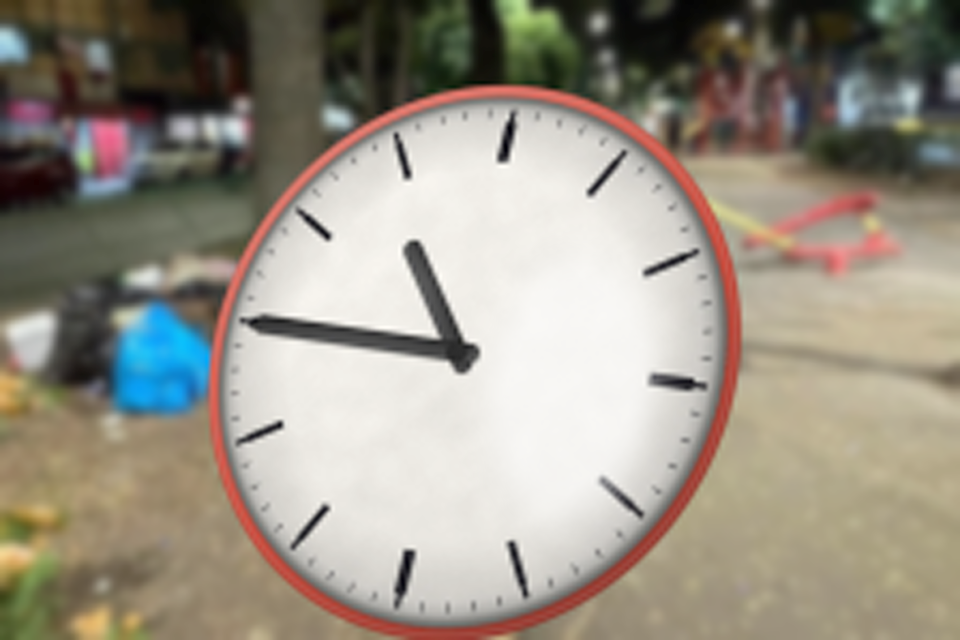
10:45
